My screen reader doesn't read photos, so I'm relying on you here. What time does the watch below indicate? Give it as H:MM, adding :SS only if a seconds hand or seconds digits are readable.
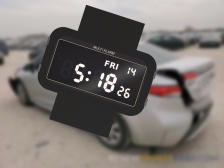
5:18:26
